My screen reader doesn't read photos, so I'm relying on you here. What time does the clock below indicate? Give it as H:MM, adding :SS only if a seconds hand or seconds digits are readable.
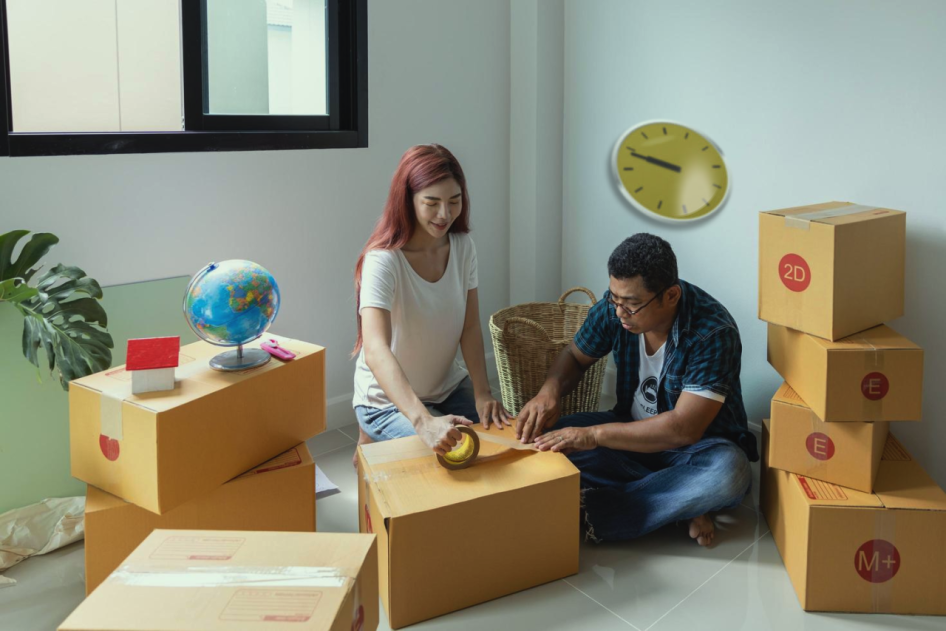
9:49
